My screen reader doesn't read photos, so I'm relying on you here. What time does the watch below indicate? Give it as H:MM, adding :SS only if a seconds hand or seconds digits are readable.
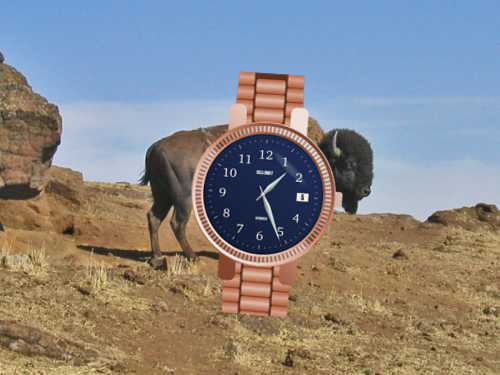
1:26
